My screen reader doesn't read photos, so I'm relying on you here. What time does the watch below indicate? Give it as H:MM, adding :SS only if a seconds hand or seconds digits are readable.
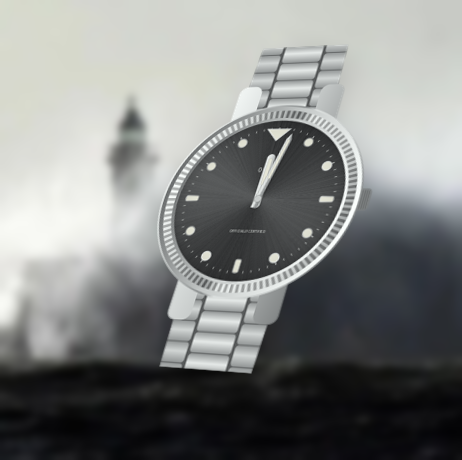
12:02
